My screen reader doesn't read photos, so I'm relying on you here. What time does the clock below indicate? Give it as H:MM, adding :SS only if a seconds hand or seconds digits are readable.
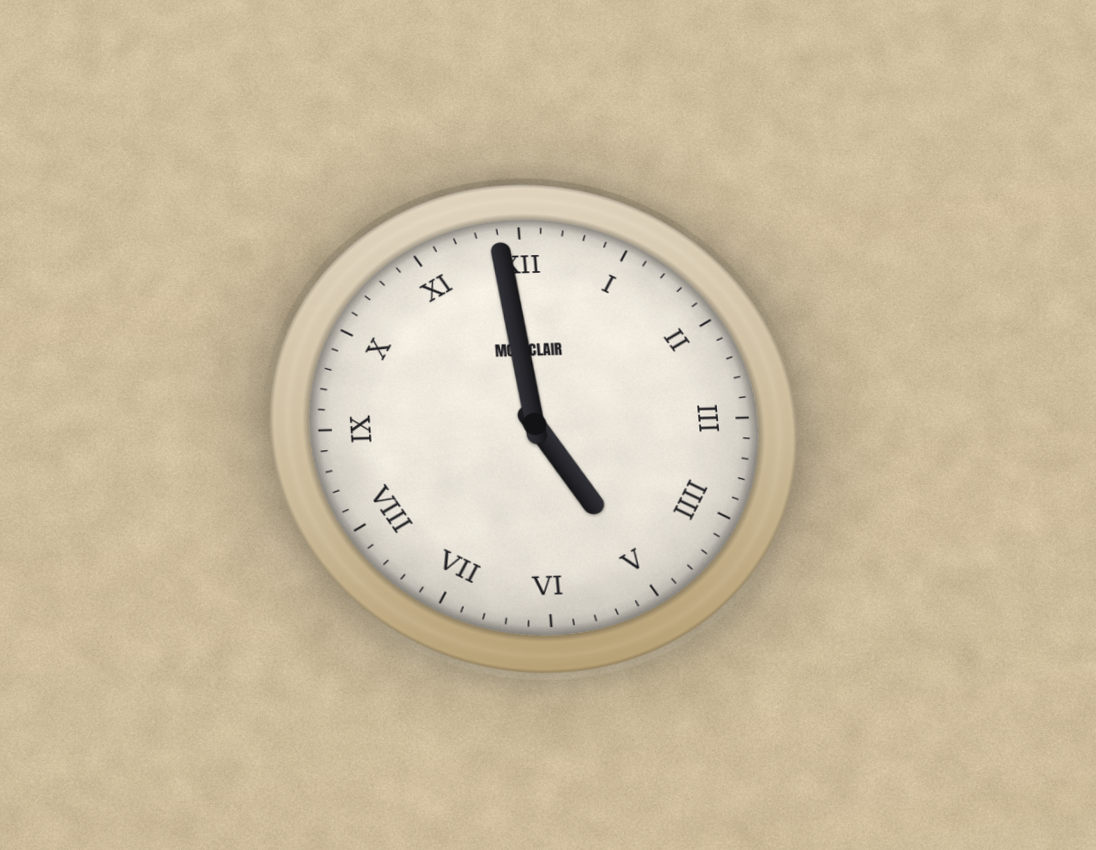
4:59
